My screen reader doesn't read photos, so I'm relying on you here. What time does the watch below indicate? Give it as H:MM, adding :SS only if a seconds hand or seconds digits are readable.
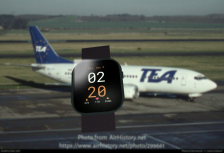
2:20
